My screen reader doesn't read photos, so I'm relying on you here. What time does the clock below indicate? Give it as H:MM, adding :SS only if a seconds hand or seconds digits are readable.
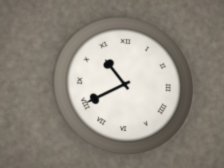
10:40
